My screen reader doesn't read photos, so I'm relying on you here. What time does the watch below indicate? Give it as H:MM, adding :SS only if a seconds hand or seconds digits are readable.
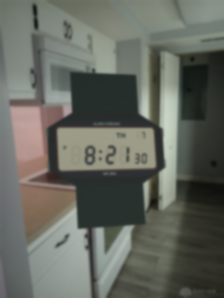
8:21
